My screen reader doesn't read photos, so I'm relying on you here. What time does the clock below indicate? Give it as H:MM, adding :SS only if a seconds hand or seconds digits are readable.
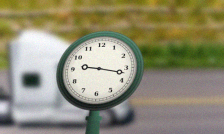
9:17
